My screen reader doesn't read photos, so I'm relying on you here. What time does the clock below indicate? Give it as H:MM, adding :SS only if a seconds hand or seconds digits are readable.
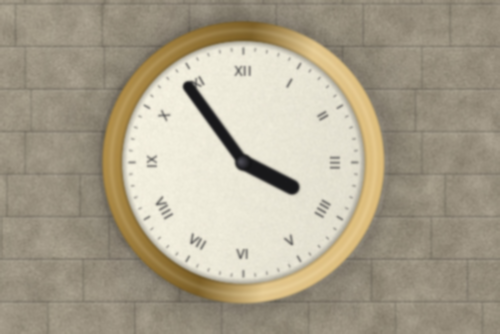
3:54
